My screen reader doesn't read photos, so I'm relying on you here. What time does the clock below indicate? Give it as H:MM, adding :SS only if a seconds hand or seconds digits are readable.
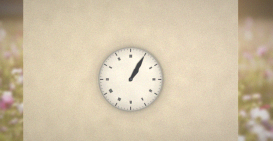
1:05
